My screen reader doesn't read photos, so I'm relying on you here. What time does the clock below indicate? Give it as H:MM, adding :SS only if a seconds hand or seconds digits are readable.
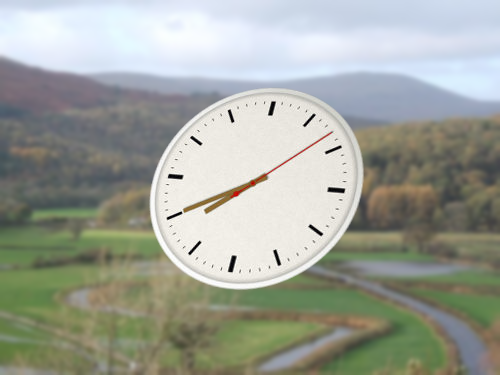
7:40:08
